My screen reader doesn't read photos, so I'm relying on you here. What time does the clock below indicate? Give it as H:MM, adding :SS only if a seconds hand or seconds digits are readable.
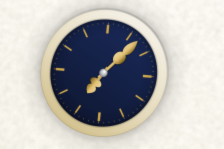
7:07
